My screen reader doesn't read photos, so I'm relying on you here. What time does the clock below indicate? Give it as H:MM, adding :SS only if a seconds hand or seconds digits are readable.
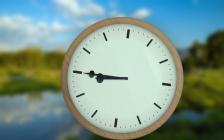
8:45
